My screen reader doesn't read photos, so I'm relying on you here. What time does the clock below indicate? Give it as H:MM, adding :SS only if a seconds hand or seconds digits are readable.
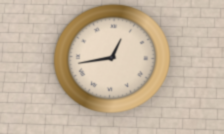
12:43
